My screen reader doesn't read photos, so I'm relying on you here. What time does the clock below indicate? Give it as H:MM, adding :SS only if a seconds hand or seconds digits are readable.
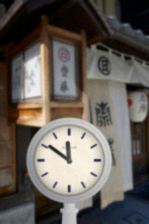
11:51
